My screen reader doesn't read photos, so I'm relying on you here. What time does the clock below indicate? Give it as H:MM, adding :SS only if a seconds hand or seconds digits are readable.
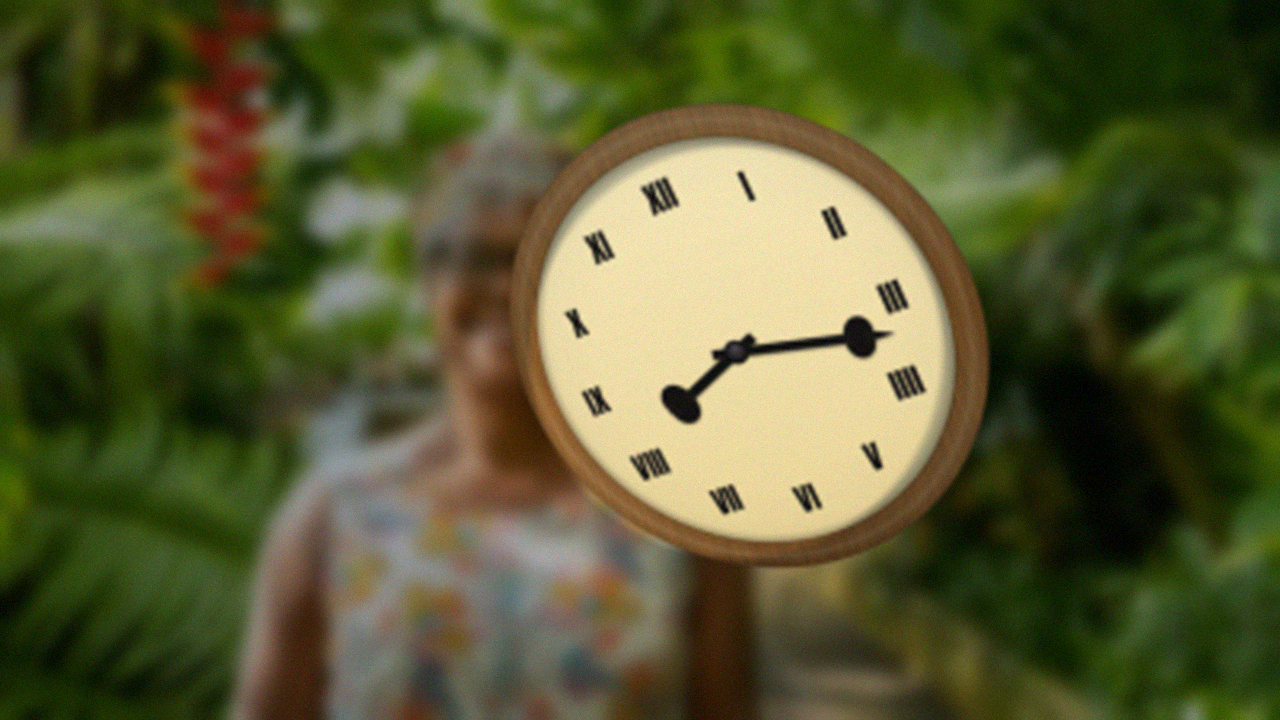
8:17
